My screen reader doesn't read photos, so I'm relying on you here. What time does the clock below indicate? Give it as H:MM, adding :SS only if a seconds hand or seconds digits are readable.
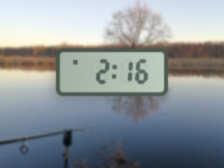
2:16
